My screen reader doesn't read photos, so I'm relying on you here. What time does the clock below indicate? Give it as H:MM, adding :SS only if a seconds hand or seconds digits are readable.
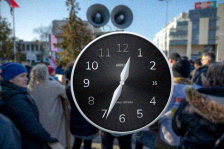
12:34
